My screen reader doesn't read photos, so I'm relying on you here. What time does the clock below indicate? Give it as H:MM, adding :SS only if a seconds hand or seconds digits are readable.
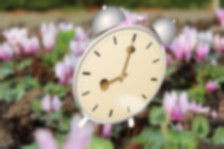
8:00
